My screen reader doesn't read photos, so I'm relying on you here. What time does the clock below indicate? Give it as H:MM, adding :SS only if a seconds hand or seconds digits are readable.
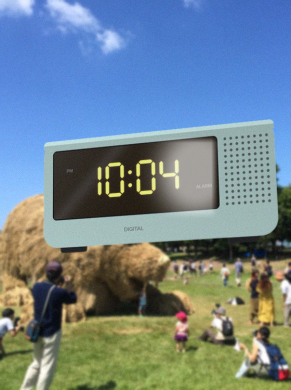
10:04
